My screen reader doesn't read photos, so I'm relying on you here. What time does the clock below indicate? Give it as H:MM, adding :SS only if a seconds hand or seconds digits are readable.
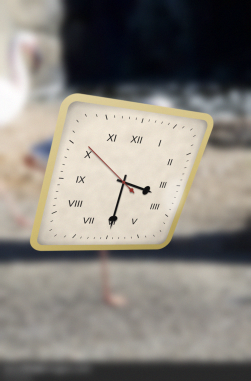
3:29:51
